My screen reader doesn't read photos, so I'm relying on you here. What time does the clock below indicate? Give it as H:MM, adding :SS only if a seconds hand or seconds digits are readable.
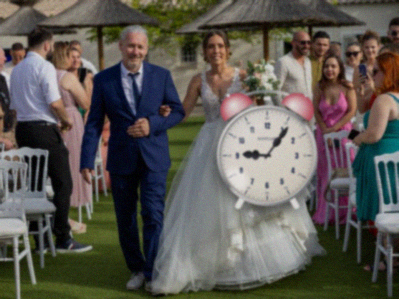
9:06
